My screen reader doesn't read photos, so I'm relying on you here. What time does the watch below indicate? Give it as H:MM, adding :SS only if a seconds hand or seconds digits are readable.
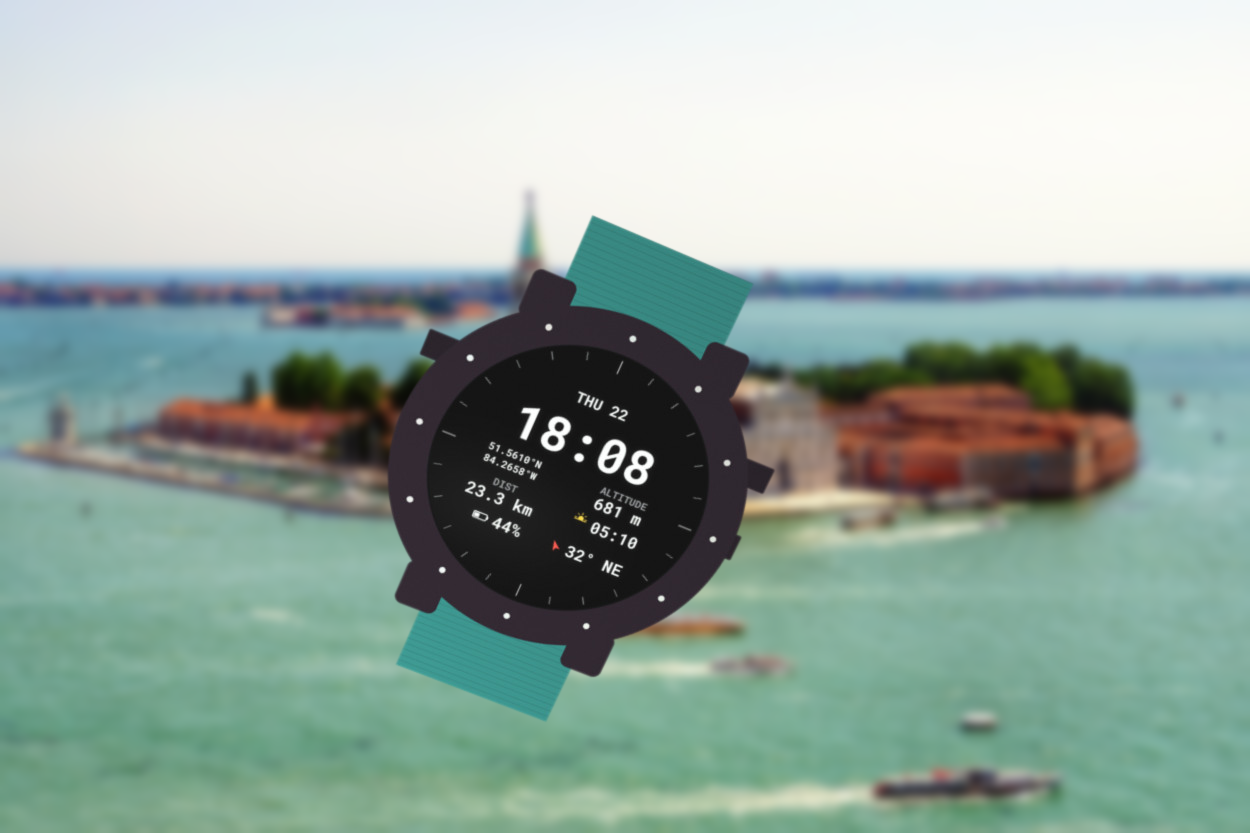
18:08
